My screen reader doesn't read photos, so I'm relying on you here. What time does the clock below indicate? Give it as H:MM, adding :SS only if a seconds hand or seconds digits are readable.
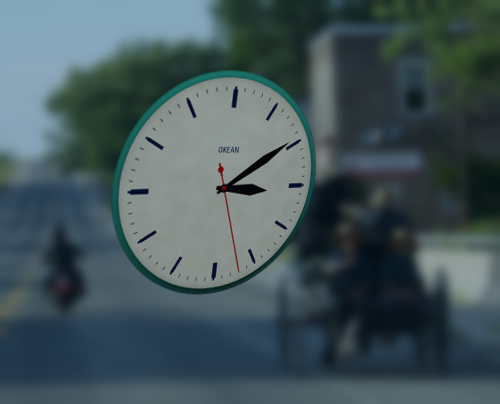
3:09:27
